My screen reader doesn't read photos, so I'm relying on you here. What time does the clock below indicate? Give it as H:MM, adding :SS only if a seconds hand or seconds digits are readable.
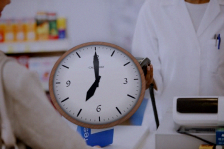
7:00
